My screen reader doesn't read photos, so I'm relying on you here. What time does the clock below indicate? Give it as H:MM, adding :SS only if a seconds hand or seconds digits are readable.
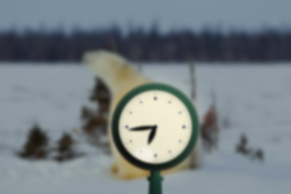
6:44
